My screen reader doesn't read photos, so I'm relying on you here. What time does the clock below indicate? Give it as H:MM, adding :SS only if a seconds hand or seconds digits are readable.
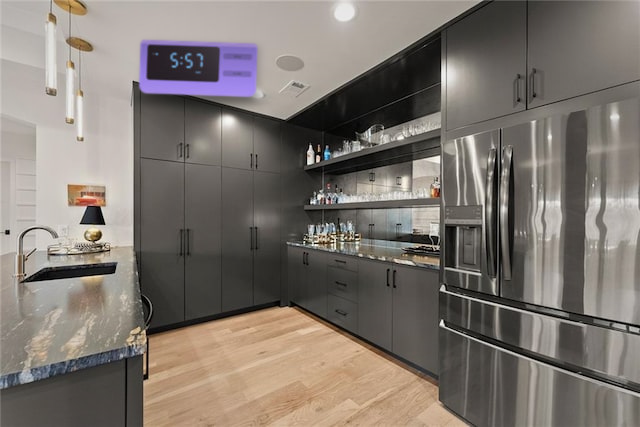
5:57
